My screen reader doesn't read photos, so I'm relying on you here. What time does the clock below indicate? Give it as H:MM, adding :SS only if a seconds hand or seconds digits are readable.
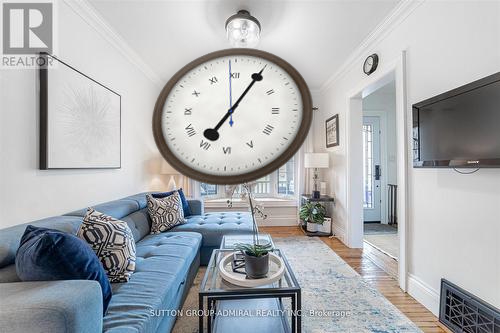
7:04:59
